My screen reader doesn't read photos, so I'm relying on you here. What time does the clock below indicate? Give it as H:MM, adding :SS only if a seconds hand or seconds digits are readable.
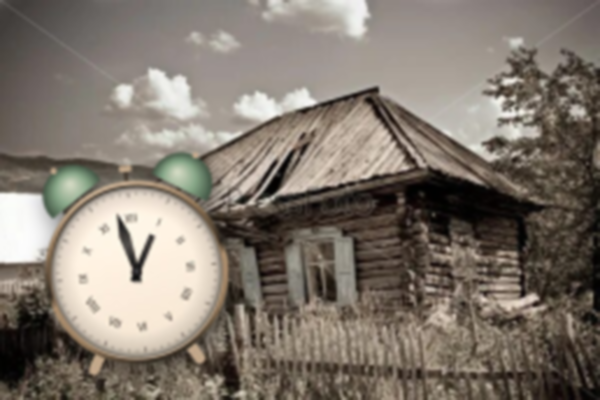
12:58
